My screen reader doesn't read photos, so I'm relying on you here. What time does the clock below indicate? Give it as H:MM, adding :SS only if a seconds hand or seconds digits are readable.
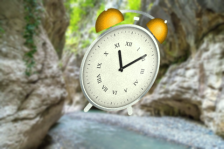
11:09
